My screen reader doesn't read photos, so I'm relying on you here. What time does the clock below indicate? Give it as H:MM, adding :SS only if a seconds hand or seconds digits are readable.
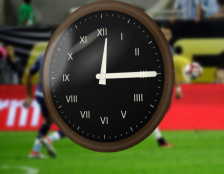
12:15
